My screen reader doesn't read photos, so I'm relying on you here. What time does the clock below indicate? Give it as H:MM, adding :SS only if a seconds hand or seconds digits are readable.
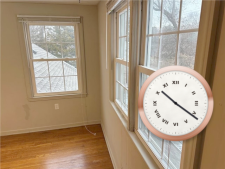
10:21
